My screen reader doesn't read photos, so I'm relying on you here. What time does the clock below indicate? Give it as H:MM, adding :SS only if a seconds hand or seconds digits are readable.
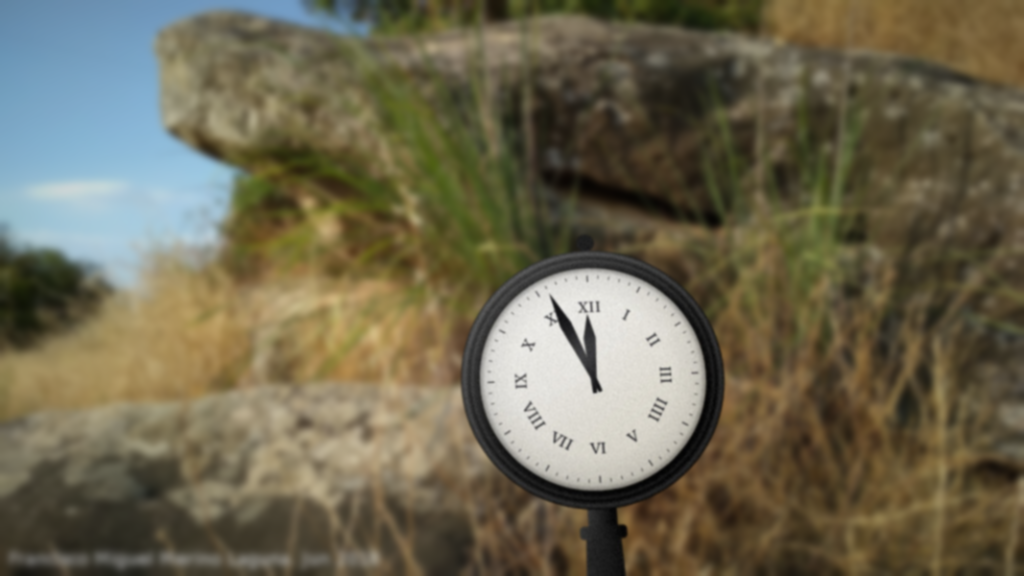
11:56
